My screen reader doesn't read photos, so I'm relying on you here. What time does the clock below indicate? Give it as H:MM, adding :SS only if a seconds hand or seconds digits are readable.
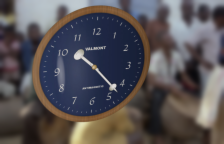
10:23
